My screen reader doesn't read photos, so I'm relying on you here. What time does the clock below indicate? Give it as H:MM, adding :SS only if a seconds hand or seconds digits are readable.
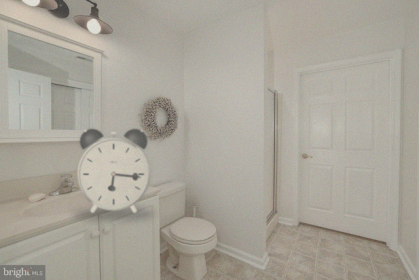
6:16
